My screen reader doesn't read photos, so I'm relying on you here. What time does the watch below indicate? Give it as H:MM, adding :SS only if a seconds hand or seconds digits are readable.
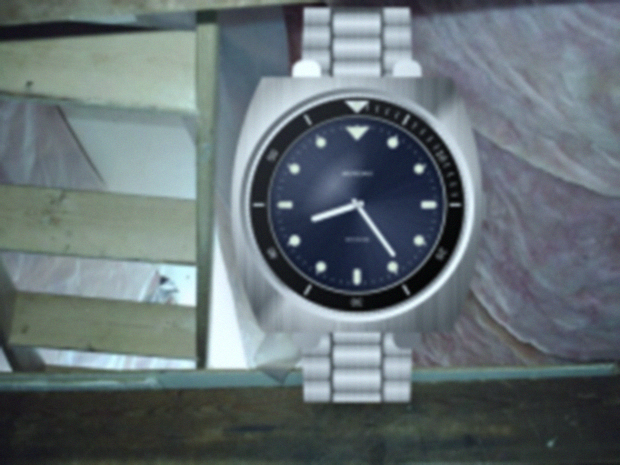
8:24
